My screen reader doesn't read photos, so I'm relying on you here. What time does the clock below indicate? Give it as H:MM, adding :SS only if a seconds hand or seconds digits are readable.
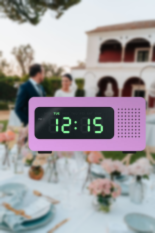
12:15
